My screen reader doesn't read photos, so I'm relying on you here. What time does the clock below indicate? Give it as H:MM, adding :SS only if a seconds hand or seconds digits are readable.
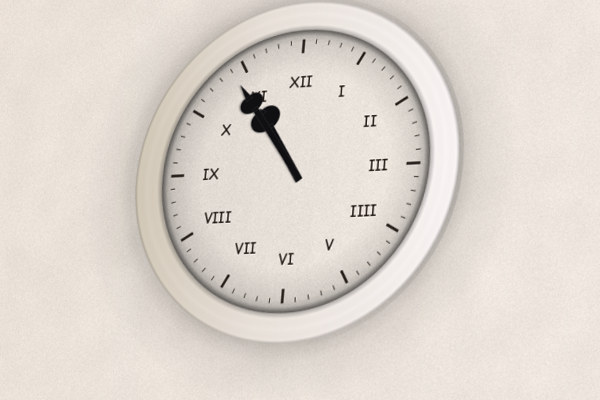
10:54
